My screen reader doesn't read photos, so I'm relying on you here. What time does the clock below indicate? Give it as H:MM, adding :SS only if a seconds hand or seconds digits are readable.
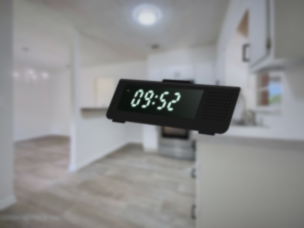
9:52
